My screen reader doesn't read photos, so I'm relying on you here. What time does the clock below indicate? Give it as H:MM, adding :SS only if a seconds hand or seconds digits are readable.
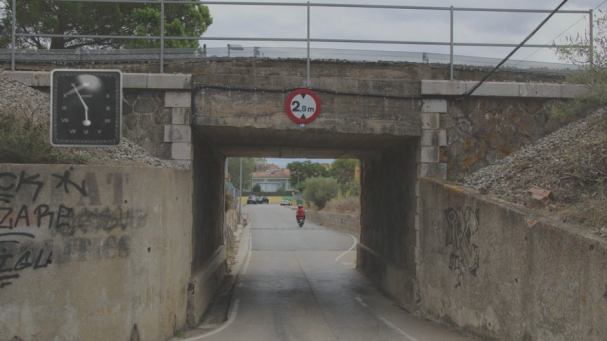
5:55
